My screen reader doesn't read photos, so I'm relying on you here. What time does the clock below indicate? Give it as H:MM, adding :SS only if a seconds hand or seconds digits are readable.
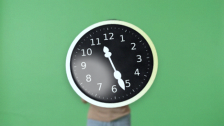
11:27
